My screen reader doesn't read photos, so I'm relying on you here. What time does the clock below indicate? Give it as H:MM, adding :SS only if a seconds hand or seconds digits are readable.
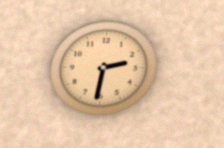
2:31
